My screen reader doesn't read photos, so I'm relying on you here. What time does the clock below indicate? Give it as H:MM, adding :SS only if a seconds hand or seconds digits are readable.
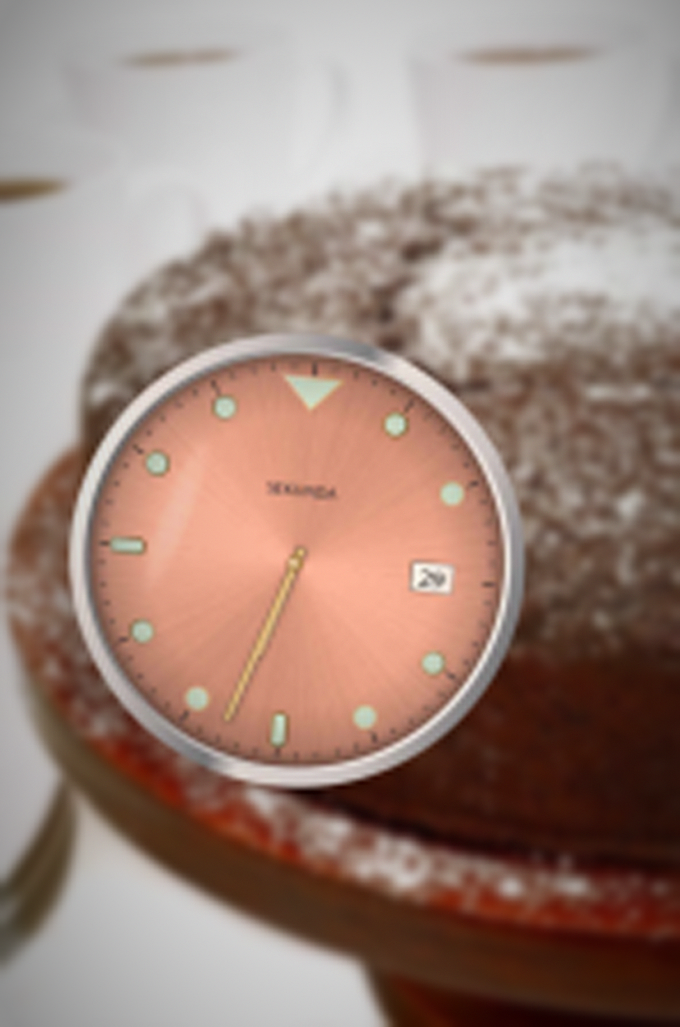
6:33
